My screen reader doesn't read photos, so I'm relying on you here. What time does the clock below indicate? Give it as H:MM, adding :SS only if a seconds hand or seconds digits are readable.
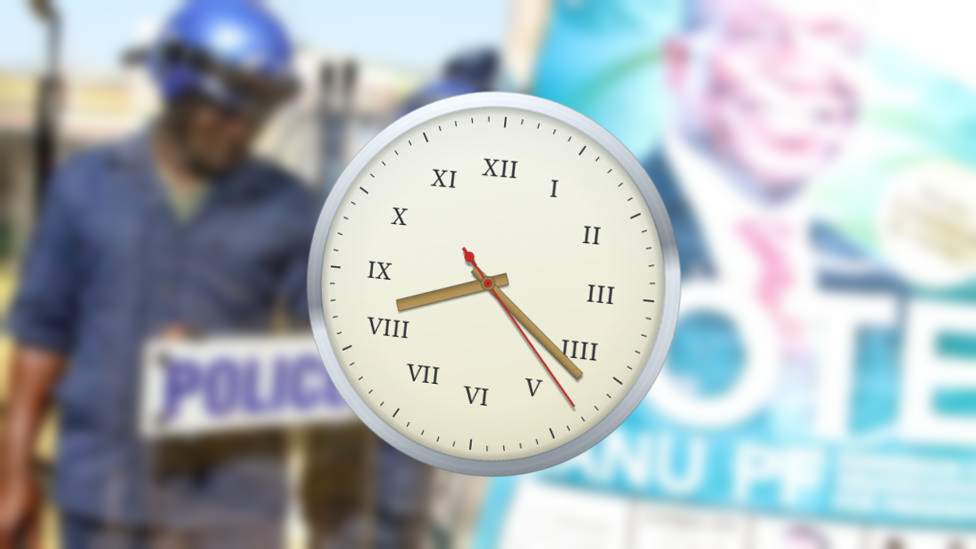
8:21:23
